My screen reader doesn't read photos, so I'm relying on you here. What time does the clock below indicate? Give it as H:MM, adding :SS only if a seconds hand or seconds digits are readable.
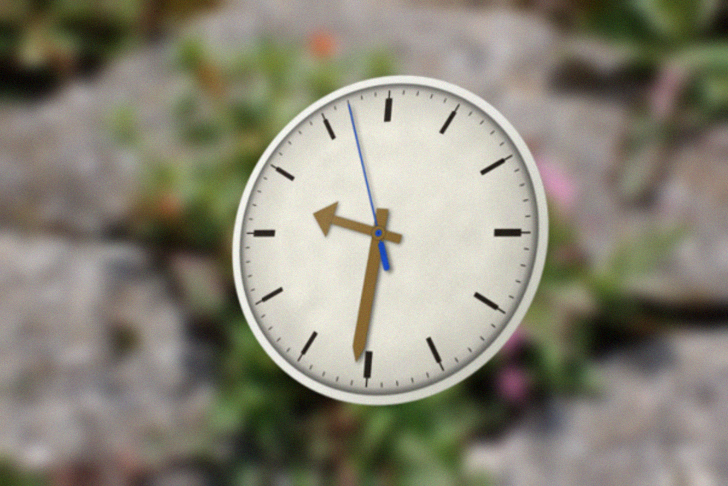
9:30:57
